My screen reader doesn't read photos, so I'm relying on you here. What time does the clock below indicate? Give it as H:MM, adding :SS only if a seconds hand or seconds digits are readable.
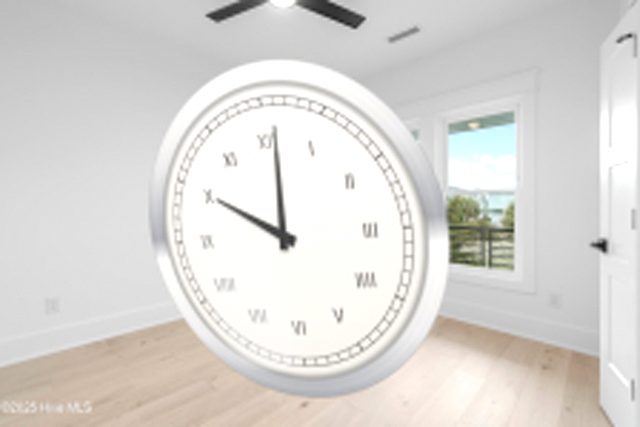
10:01
